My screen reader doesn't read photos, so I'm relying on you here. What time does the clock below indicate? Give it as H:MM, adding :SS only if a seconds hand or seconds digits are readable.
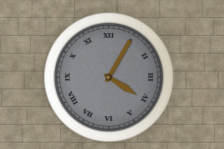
4:05
